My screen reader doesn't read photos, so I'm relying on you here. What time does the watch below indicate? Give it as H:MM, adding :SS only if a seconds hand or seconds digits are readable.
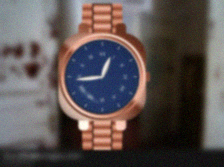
12:44
